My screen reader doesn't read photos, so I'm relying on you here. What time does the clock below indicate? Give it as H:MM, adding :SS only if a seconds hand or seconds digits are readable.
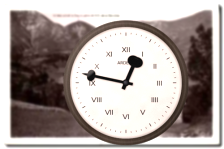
12:47
